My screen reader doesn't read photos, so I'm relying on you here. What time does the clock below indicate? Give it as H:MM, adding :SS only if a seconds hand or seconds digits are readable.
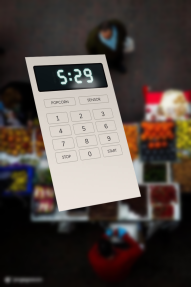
5:29
